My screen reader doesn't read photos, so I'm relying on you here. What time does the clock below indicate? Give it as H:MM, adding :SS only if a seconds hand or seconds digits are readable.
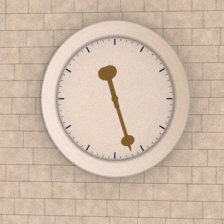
11:27
